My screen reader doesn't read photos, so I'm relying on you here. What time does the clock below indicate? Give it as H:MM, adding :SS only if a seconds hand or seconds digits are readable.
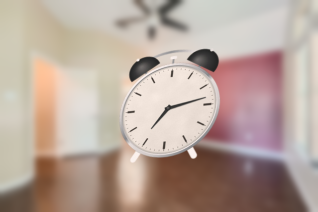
7:13
